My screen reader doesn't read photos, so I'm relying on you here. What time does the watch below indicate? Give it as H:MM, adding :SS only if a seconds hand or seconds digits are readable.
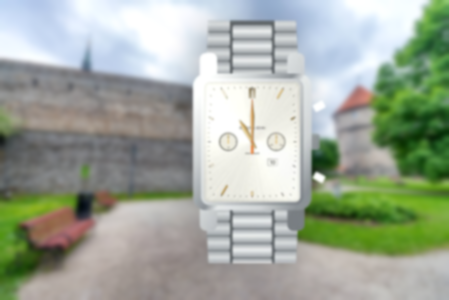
11:00
